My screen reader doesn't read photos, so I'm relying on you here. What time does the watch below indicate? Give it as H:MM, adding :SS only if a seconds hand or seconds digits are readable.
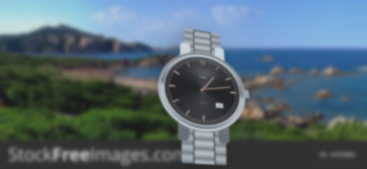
1:13
